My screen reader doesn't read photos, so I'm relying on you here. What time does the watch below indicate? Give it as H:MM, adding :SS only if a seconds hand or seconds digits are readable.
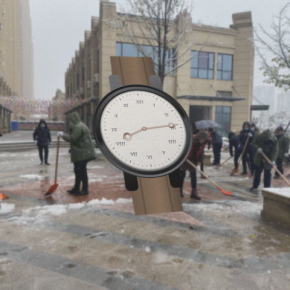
8:14
